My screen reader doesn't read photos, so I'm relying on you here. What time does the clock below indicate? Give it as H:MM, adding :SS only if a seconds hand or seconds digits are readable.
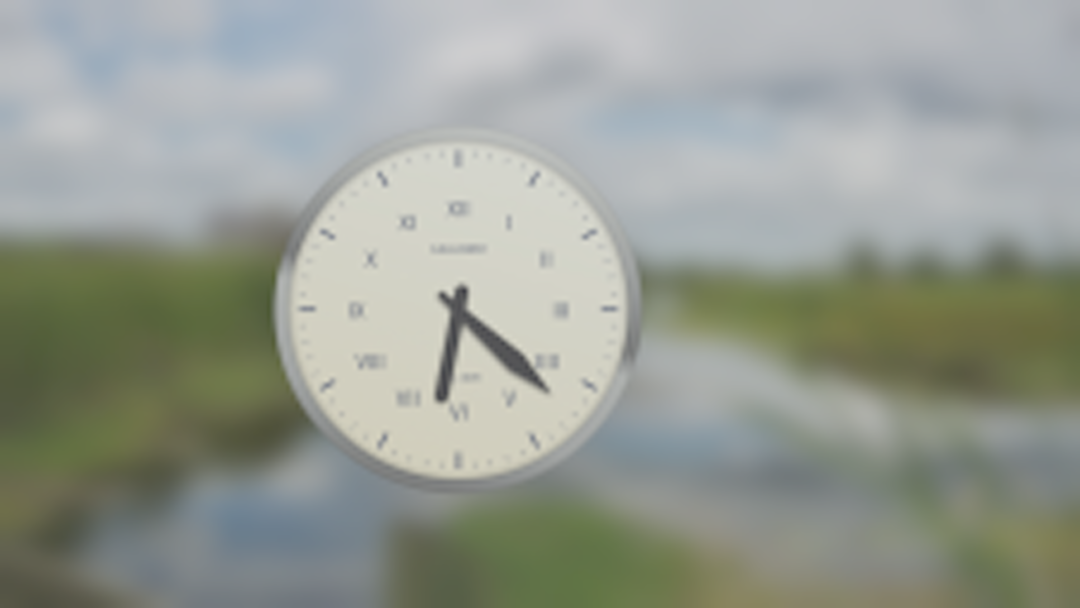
6:22
